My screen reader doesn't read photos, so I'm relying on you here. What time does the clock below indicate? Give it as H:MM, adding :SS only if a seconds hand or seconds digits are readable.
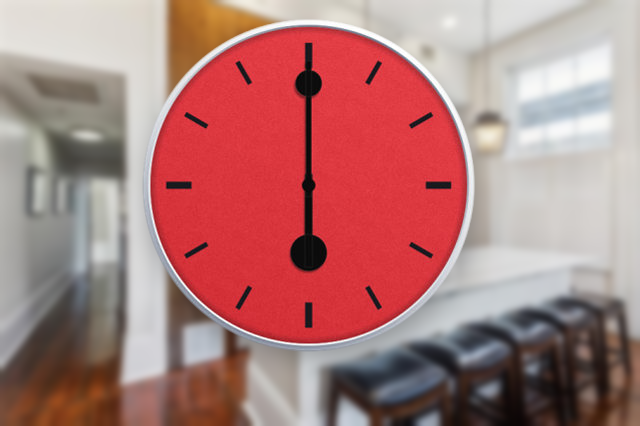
6:00
